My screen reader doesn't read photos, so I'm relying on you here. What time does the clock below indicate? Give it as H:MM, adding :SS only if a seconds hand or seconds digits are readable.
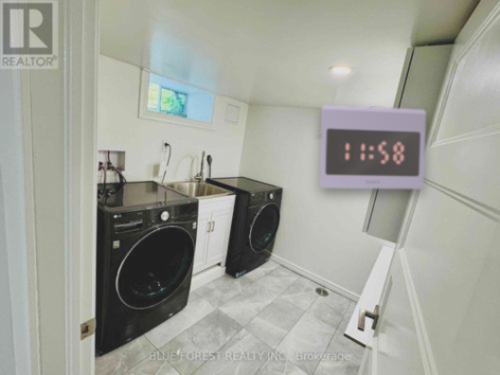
11:58
